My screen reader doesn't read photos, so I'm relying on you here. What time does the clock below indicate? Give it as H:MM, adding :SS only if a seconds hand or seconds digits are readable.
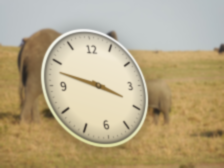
3:48
